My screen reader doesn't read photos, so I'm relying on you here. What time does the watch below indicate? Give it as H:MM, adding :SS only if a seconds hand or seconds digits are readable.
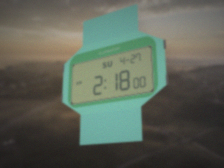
2:18
